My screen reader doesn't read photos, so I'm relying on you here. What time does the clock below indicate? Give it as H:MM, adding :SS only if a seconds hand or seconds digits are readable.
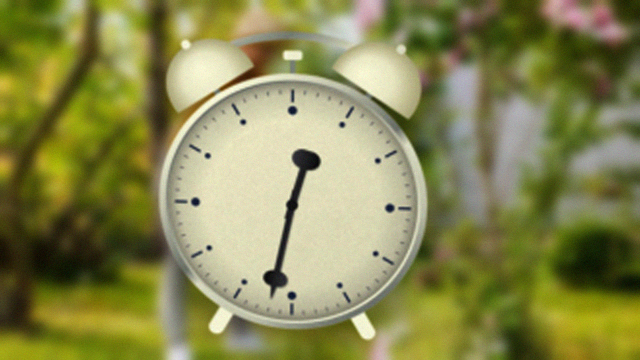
12:32
